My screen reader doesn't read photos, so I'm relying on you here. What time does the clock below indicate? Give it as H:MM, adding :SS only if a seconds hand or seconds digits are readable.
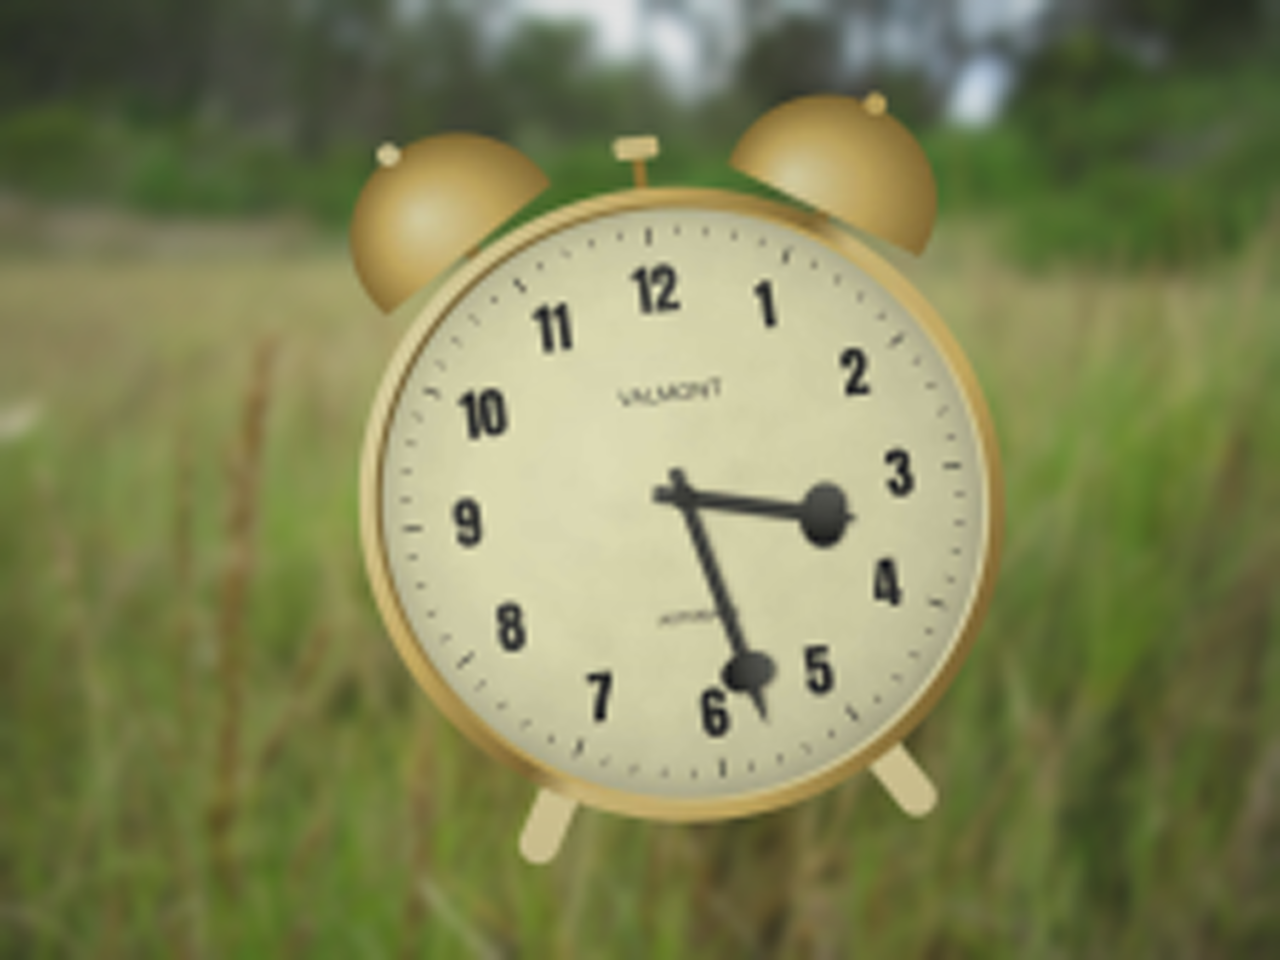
3:28
